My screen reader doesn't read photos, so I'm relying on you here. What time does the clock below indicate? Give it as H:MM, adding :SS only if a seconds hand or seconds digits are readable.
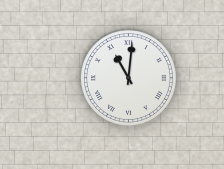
11:01
